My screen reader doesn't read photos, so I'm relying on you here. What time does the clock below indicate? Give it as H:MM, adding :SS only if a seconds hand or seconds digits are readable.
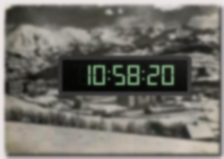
10:58:20
